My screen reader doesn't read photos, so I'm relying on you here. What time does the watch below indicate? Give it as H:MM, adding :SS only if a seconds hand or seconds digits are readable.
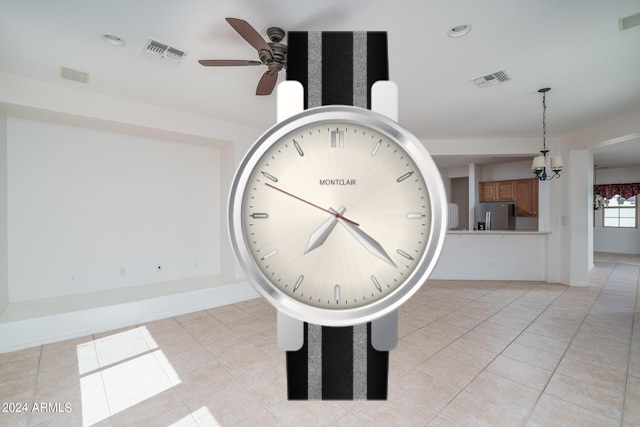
7:21:49
